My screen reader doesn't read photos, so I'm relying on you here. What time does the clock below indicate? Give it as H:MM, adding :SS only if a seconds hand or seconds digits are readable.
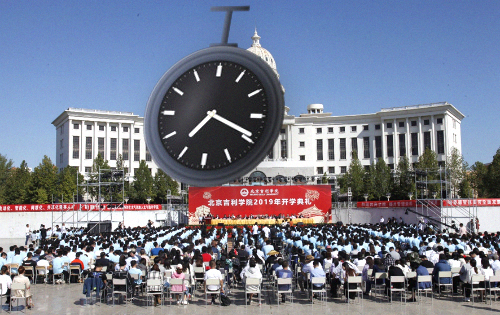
7:19
